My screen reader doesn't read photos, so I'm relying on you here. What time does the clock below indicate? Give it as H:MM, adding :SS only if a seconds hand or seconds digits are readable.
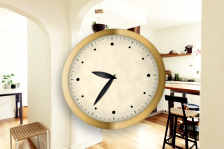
9:36
